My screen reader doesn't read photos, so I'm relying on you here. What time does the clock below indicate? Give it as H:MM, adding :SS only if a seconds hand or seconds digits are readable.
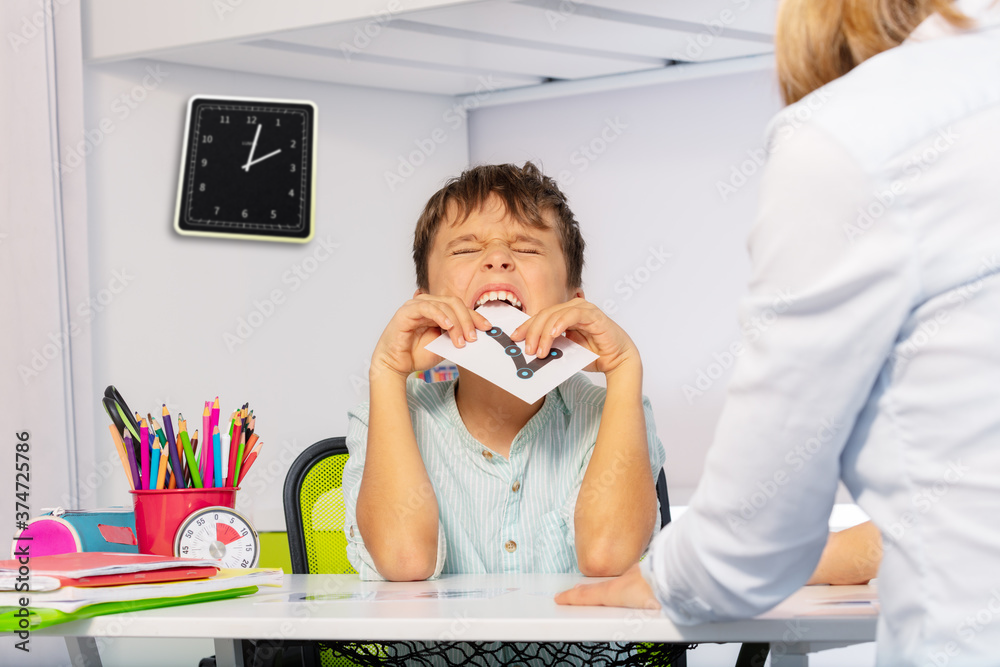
2:02
